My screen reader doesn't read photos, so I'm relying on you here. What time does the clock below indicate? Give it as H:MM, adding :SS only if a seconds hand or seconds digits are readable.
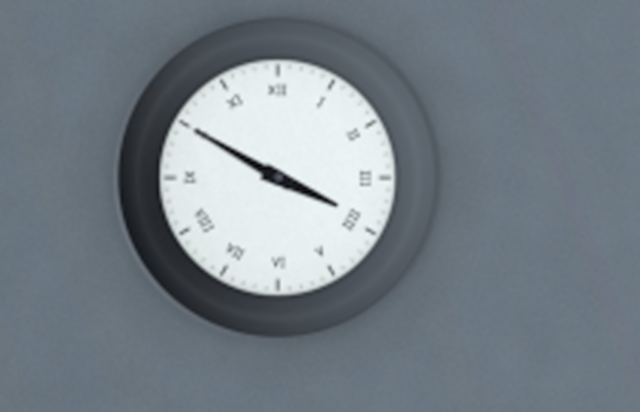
3:50
